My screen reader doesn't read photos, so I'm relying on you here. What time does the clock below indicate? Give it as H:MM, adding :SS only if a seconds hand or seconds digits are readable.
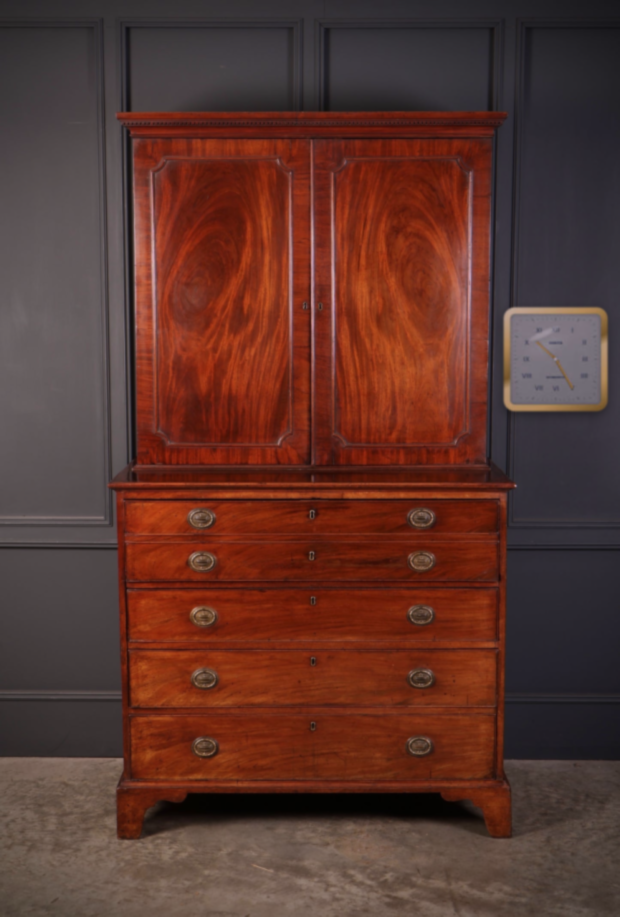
10:25
